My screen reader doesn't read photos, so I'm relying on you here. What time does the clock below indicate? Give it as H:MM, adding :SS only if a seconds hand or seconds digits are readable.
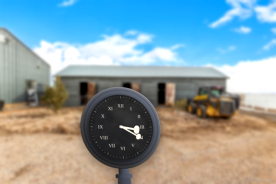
3:20
